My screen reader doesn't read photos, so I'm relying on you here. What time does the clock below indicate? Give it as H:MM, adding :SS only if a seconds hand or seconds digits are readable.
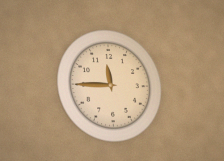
11:45
